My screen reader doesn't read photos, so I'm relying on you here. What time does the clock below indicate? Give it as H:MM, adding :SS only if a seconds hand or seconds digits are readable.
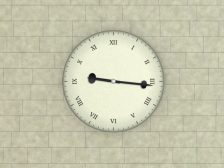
9:16
